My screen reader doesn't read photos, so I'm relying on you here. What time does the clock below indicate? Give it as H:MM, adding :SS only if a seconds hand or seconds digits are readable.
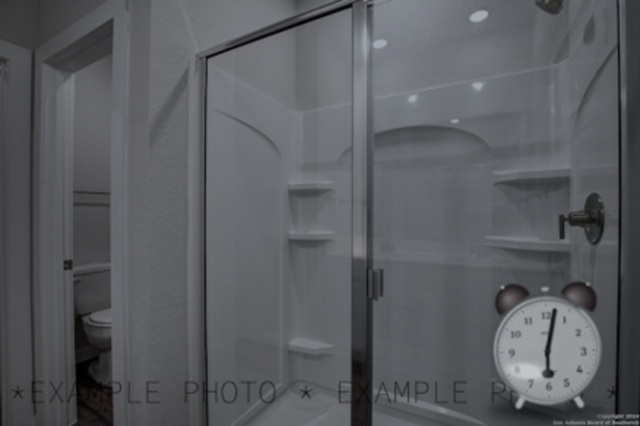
6:02
